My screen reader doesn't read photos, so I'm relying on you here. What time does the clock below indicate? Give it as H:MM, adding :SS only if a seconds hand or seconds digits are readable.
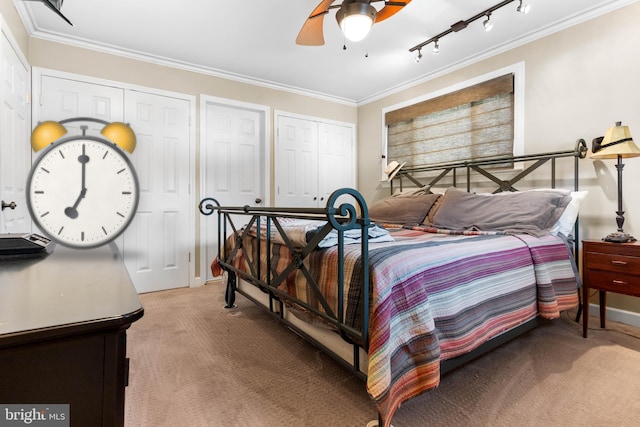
7:00
